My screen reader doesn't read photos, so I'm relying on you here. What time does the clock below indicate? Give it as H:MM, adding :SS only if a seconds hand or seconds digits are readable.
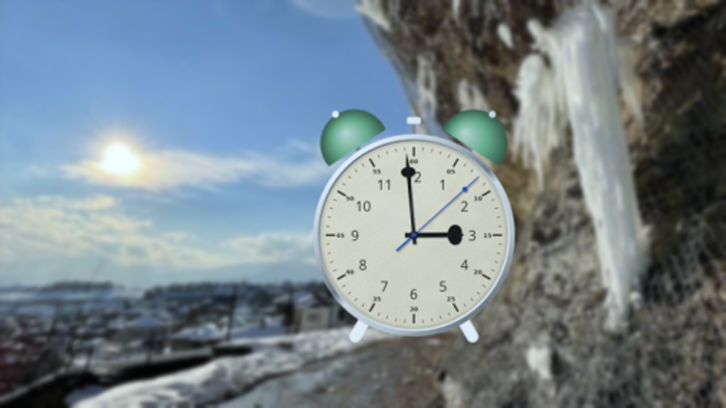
2:59:08
